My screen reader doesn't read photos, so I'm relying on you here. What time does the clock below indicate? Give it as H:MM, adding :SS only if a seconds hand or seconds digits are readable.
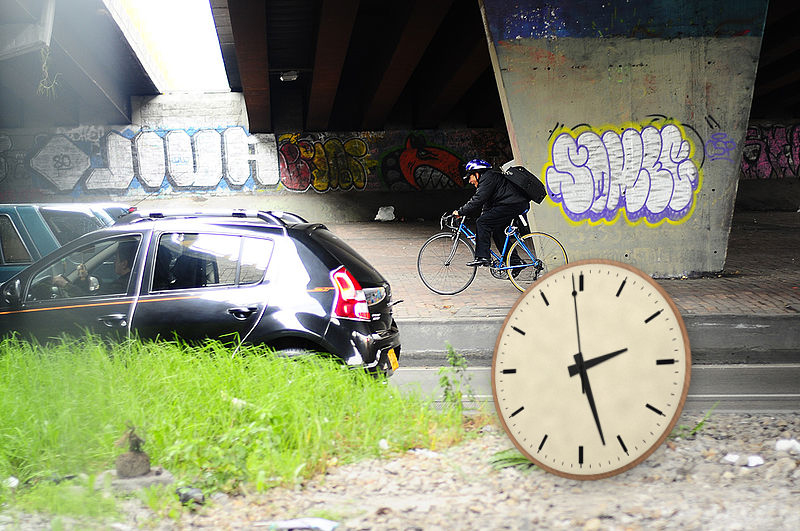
2:26:59
